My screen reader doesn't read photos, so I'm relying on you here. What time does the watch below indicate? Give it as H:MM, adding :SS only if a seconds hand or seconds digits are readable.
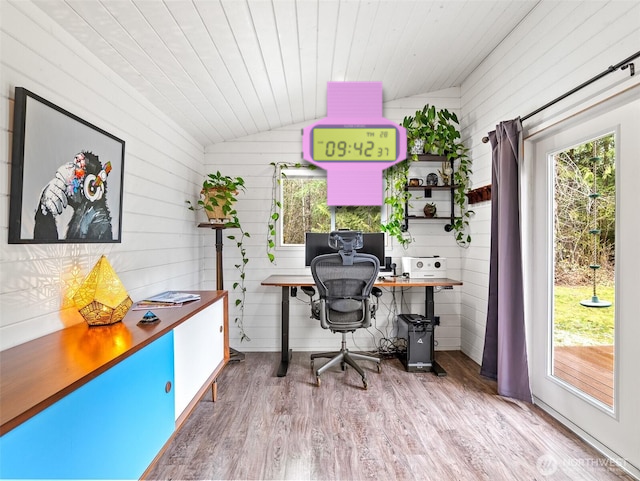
9:42
